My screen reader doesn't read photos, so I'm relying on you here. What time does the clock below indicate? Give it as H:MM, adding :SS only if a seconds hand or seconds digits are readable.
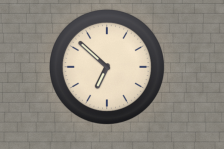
6:52
